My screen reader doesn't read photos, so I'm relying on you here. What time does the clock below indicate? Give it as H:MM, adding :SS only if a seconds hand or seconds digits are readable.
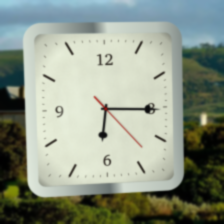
6:15:23
